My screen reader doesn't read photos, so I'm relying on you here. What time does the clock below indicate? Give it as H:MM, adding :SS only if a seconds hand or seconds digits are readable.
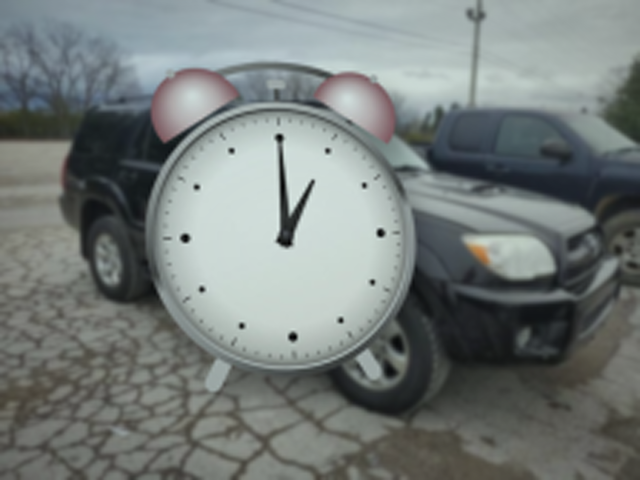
1:00
